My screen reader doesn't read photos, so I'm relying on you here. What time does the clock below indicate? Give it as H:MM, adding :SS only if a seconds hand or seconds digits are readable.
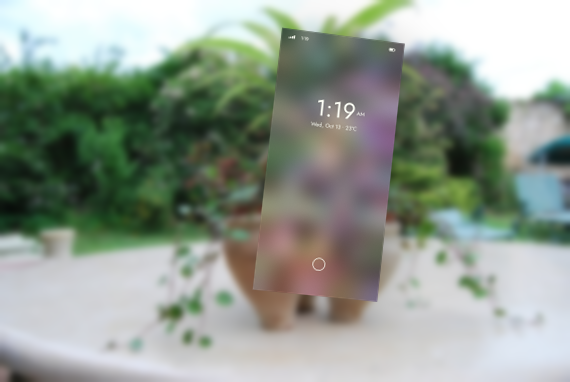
1:19
